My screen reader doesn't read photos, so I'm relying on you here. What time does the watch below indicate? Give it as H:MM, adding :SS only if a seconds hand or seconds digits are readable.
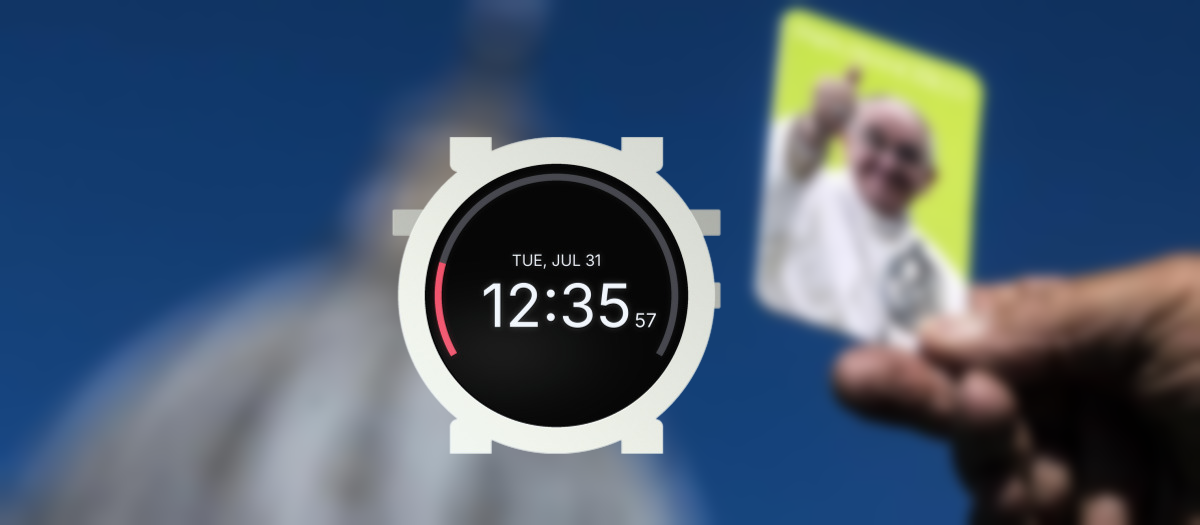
12:35:57
